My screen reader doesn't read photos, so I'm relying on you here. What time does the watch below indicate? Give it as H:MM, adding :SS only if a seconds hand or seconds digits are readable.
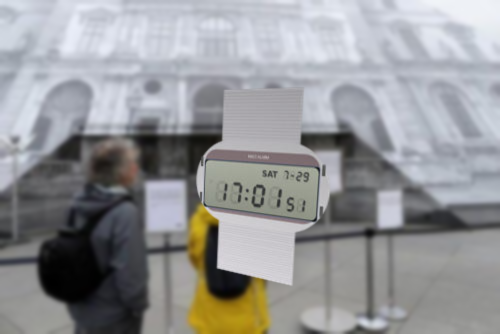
17:01:51
